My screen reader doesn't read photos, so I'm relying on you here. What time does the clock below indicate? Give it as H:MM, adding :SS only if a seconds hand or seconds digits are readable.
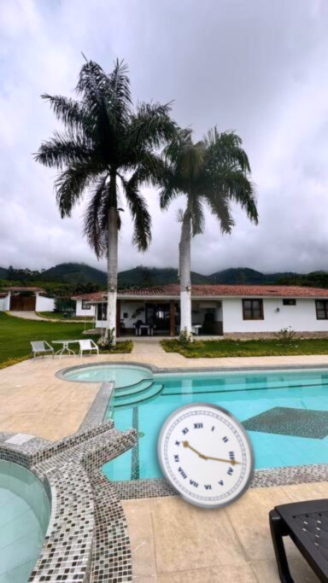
10:17
